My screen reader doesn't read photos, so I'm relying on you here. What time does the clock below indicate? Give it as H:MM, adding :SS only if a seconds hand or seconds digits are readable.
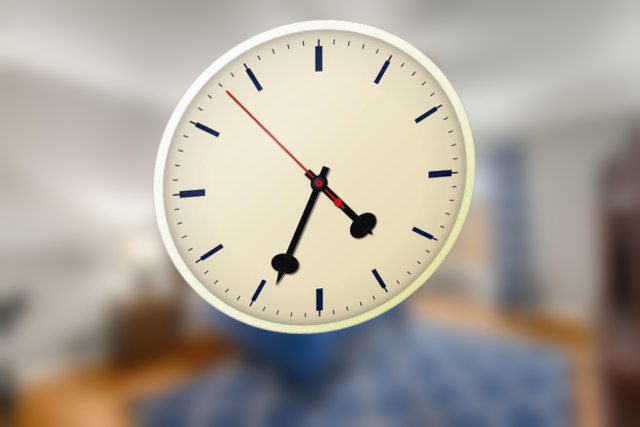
4:33:53
